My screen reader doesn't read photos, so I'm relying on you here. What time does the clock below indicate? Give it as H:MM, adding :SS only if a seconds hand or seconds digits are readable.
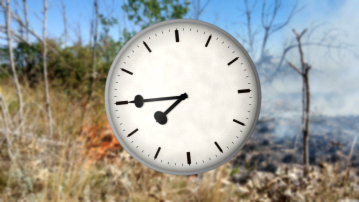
7:45
